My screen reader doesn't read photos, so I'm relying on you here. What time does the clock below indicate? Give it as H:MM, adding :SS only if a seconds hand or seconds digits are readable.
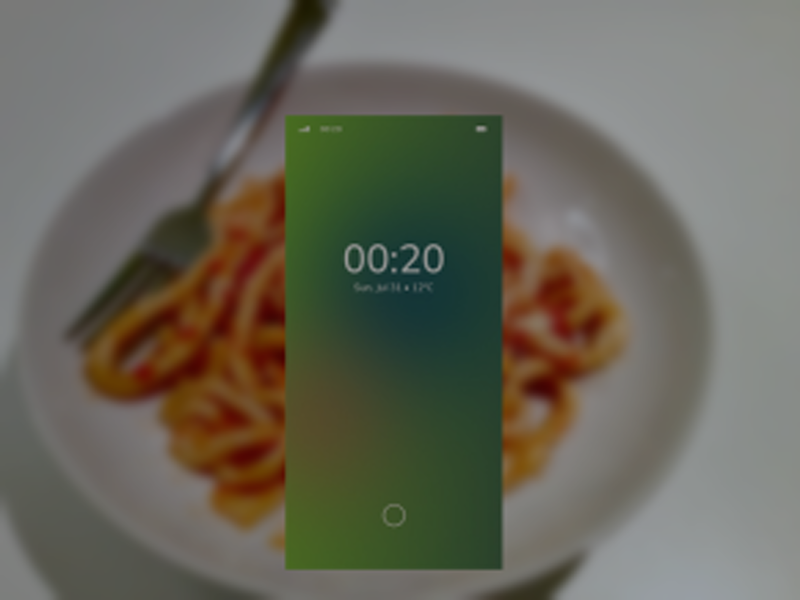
0:20
